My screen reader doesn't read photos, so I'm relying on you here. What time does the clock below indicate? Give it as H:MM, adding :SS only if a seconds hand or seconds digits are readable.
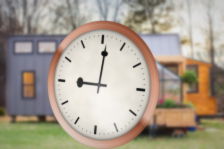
9:01
